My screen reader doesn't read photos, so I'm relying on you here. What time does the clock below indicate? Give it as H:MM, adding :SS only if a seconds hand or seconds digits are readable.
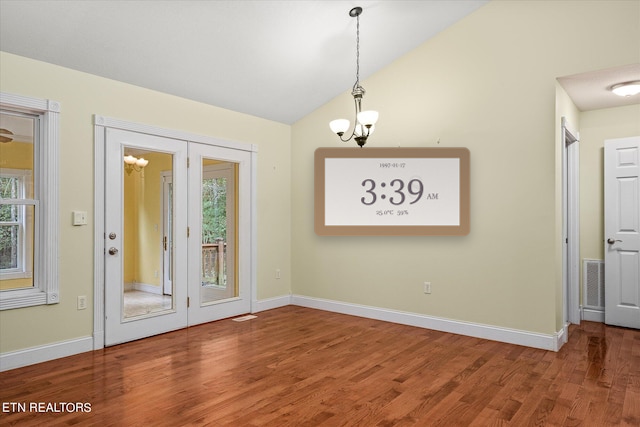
3:39
